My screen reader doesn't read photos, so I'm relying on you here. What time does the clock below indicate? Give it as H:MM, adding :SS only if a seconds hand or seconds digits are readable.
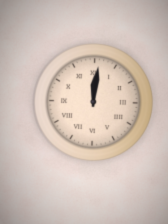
12:01
